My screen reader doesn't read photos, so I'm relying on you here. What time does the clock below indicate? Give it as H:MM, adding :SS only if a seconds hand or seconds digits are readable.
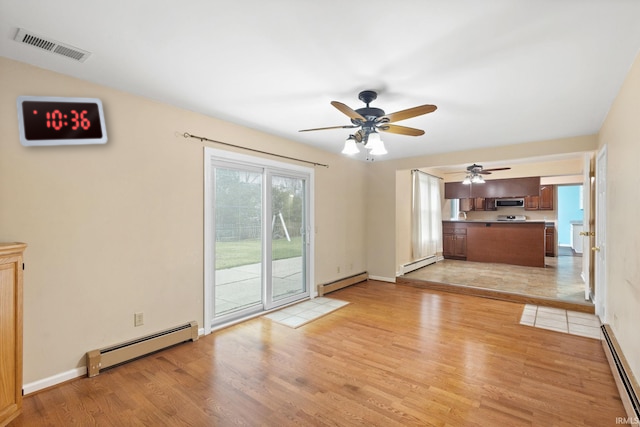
10:36
